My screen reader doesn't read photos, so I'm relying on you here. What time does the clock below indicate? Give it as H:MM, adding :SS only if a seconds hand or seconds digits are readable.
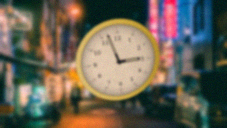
2:57
